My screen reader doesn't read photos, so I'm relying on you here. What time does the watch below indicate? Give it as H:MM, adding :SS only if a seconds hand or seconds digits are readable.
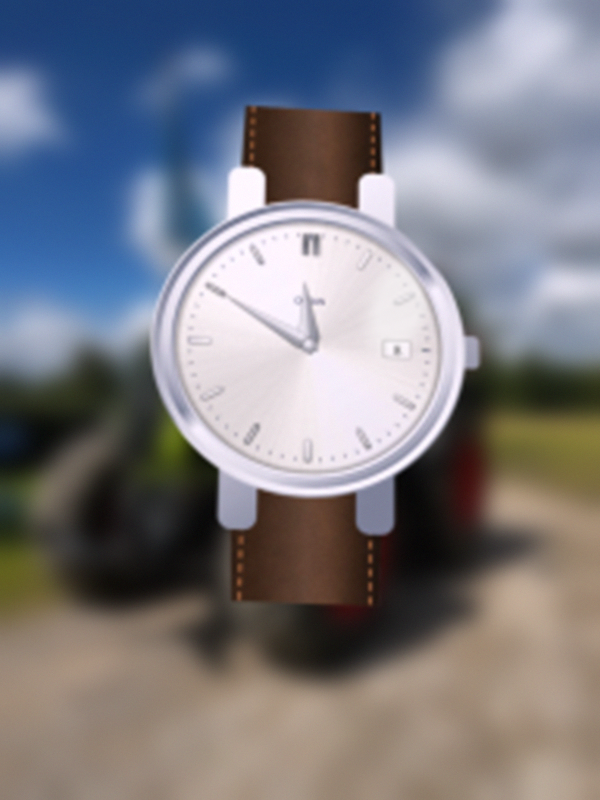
11:50
